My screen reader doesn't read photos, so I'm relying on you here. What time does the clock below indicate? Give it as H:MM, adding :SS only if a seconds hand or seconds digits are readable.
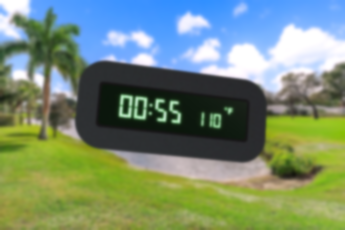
0:55
